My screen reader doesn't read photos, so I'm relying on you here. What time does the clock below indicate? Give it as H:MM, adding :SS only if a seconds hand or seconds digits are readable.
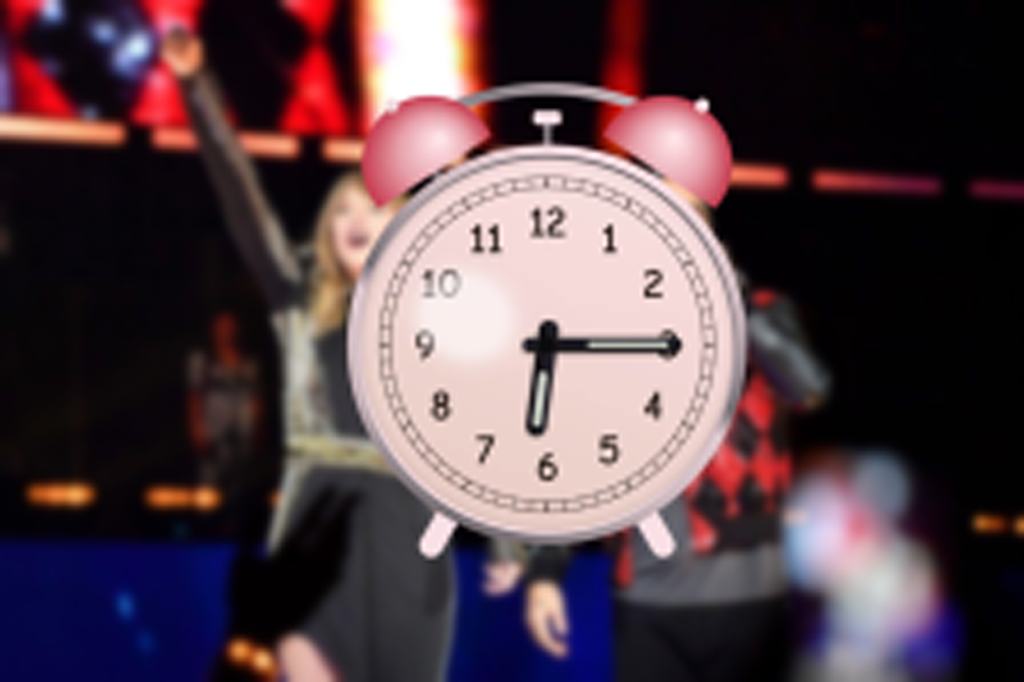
6:15
